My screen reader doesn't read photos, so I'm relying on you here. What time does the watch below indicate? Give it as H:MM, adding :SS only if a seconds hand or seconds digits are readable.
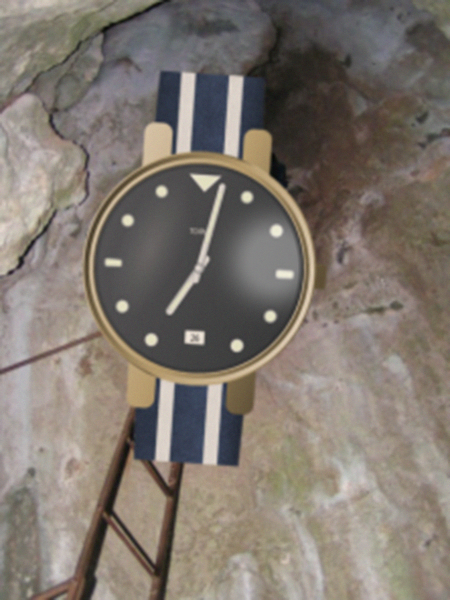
7:02
